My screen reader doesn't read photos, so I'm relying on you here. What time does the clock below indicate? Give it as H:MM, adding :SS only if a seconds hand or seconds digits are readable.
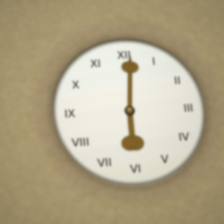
6:01
